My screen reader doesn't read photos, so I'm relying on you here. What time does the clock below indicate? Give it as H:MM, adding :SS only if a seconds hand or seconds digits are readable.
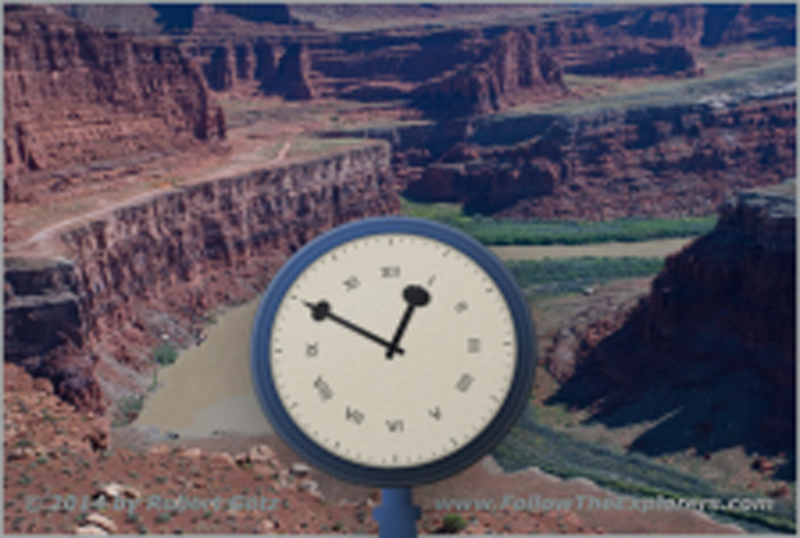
12:50
